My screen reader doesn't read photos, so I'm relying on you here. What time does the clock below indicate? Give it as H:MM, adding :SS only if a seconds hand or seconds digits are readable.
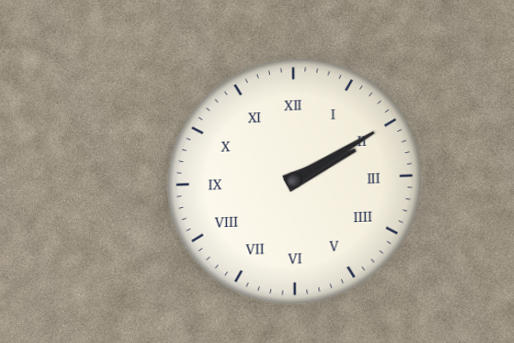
2:10
